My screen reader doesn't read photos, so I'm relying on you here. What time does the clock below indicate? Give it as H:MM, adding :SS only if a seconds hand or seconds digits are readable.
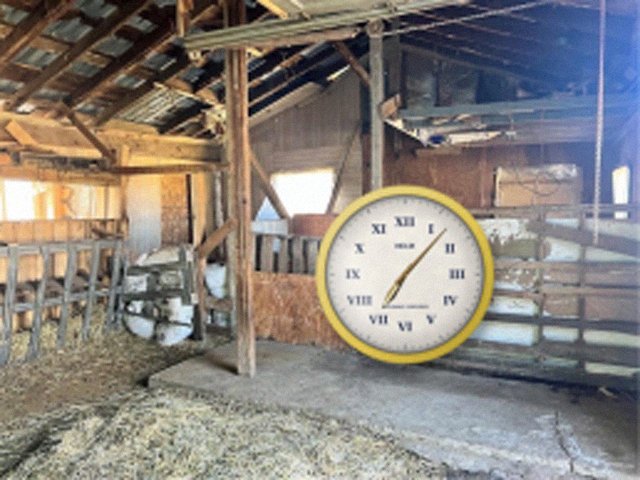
7:07
